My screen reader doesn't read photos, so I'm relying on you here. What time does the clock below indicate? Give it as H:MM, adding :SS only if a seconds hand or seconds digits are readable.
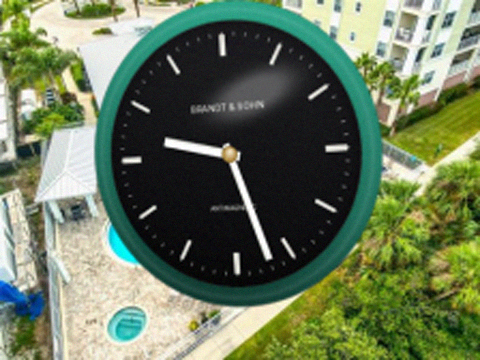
9:27
